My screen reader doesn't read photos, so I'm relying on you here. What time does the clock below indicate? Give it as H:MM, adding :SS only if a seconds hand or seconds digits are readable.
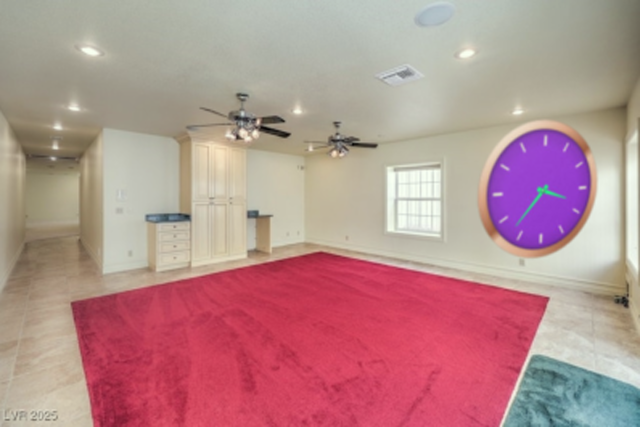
3:37
